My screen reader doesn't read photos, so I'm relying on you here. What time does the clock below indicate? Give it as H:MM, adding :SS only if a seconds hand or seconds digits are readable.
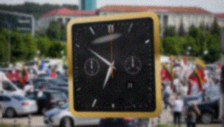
6:51
